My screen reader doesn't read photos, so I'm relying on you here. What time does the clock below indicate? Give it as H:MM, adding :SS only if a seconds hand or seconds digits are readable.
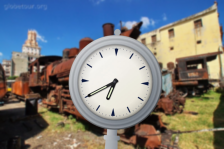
6:40
